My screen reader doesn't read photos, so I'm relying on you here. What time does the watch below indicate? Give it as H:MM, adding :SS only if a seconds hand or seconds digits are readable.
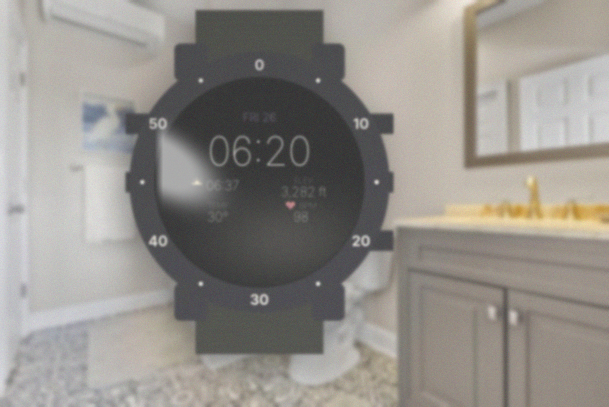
6:20
